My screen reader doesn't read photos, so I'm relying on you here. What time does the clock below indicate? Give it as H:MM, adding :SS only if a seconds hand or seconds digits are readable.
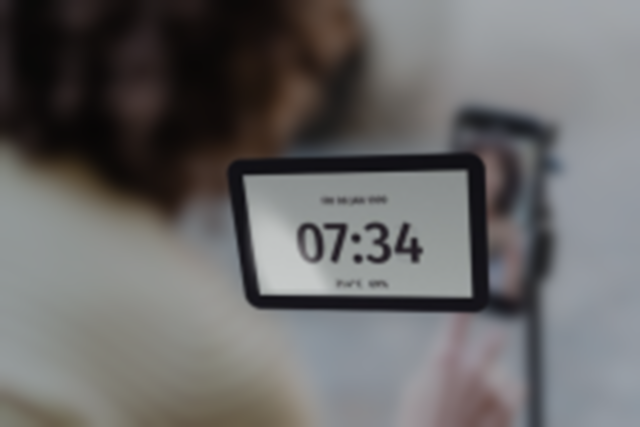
7:34
